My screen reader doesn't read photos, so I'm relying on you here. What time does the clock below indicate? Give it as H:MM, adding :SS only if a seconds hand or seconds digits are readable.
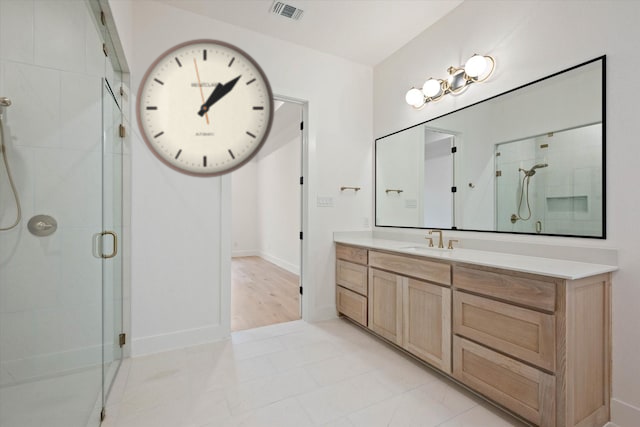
1:07:58
